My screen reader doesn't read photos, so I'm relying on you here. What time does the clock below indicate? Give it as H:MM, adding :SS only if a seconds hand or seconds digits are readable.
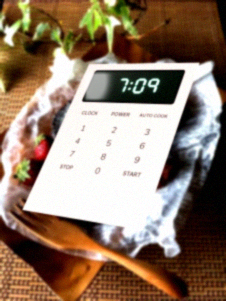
7:09
